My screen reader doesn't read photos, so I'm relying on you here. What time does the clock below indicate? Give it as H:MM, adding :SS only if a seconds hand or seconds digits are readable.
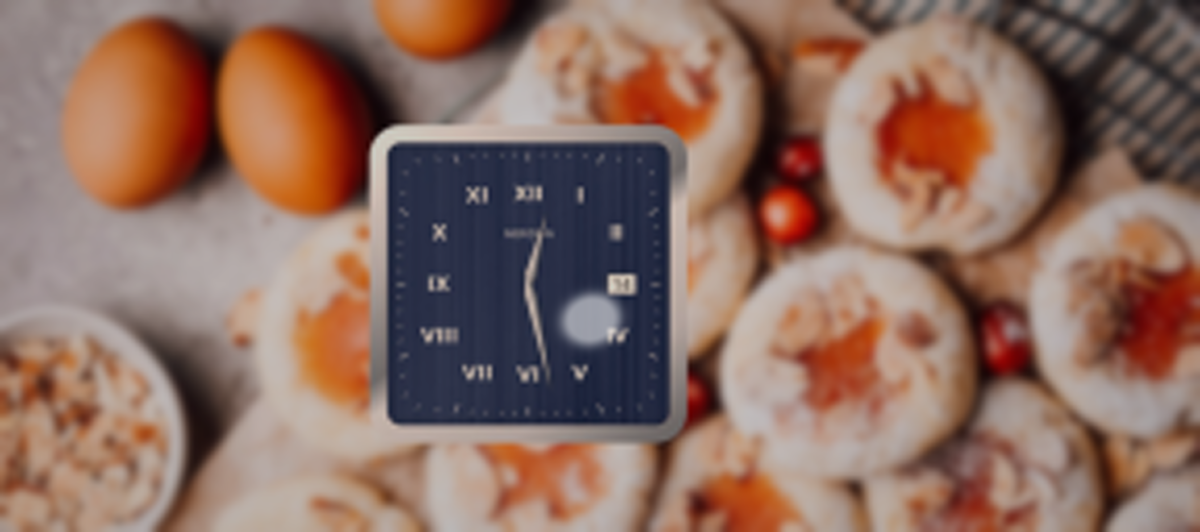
12:28
